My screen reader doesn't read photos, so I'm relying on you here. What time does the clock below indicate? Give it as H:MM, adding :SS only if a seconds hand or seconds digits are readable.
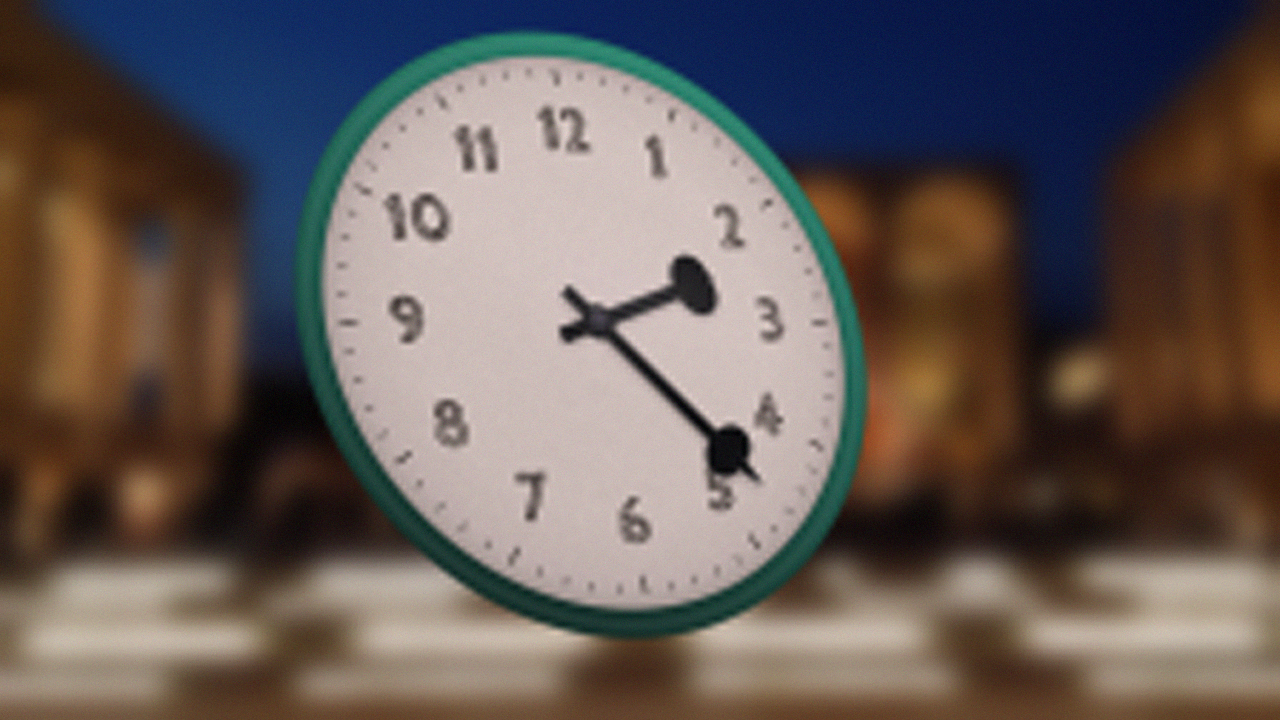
2:23
